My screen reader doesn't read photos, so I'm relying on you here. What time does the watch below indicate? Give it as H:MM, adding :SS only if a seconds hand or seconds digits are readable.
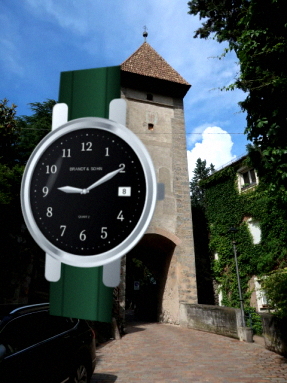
9:10
